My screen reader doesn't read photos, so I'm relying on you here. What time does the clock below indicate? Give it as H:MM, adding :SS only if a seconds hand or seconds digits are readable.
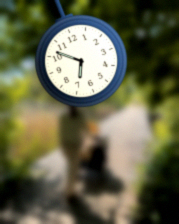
6:52
